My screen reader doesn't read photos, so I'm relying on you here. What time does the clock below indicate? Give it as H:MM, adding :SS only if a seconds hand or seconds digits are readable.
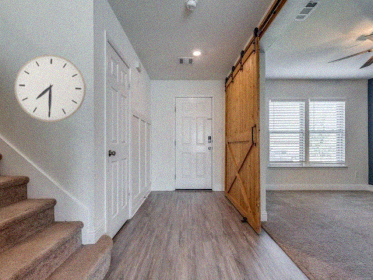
7:30
